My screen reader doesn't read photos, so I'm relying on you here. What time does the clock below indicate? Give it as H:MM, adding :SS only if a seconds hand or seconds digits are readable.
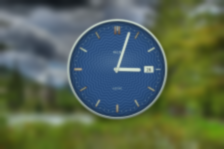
3:03
